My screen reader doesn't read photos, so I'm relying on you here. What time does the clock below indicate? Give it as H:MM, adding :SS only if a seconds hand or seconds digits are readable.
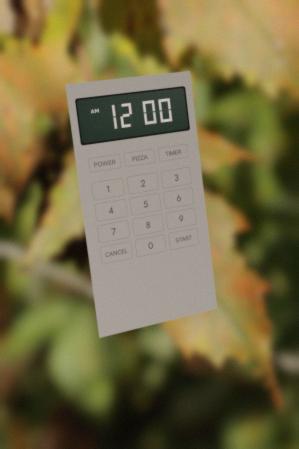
12:00
